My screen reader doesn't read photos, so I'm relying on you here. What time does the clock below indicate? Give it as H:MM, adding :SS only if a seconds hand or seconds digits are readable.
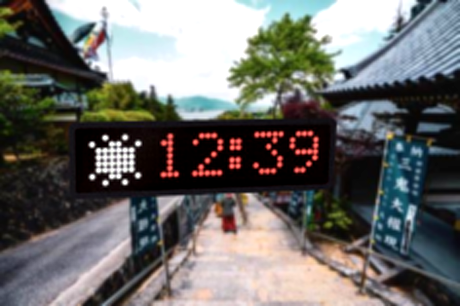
12:39
